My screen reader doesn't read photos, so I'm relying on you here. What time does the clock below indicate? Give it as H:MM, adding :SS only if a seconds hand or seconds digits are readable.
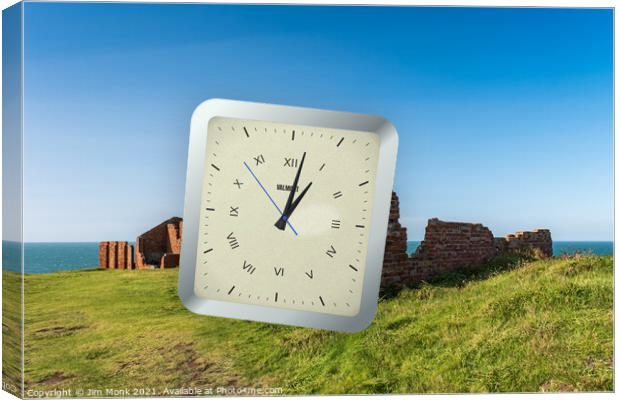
1:01:53
